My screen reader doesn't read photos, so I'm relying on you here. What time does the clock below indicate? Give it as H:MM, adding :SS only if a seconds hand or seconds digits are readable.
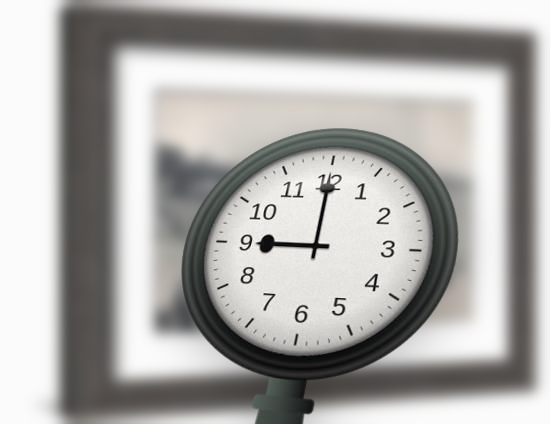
9:00
